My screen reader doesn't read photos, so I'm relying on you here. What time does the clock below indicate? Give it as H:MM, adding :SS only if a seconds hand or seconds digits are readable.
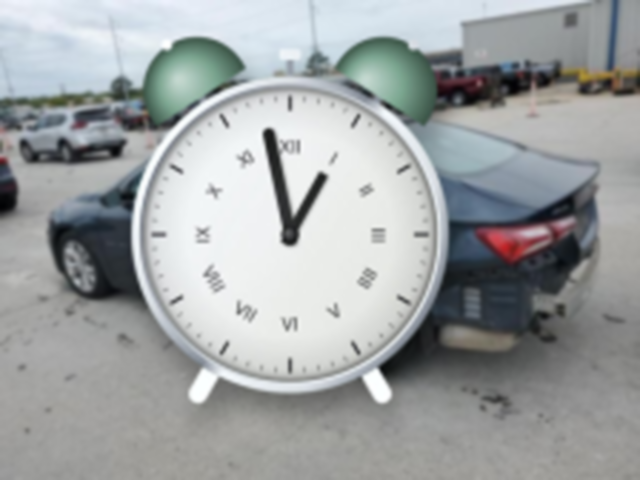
12:58
